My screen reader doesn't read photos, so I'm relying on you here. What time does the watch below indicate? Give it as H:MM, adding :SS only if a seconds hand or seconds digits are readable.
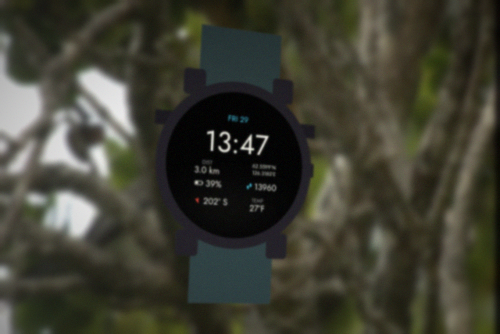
13:47
